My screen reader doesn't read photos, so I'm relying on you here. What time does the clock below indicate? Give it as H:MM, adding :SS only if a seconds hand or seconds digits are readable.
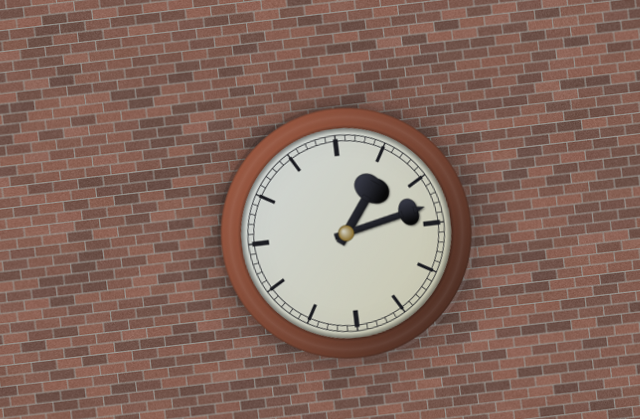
1:13
